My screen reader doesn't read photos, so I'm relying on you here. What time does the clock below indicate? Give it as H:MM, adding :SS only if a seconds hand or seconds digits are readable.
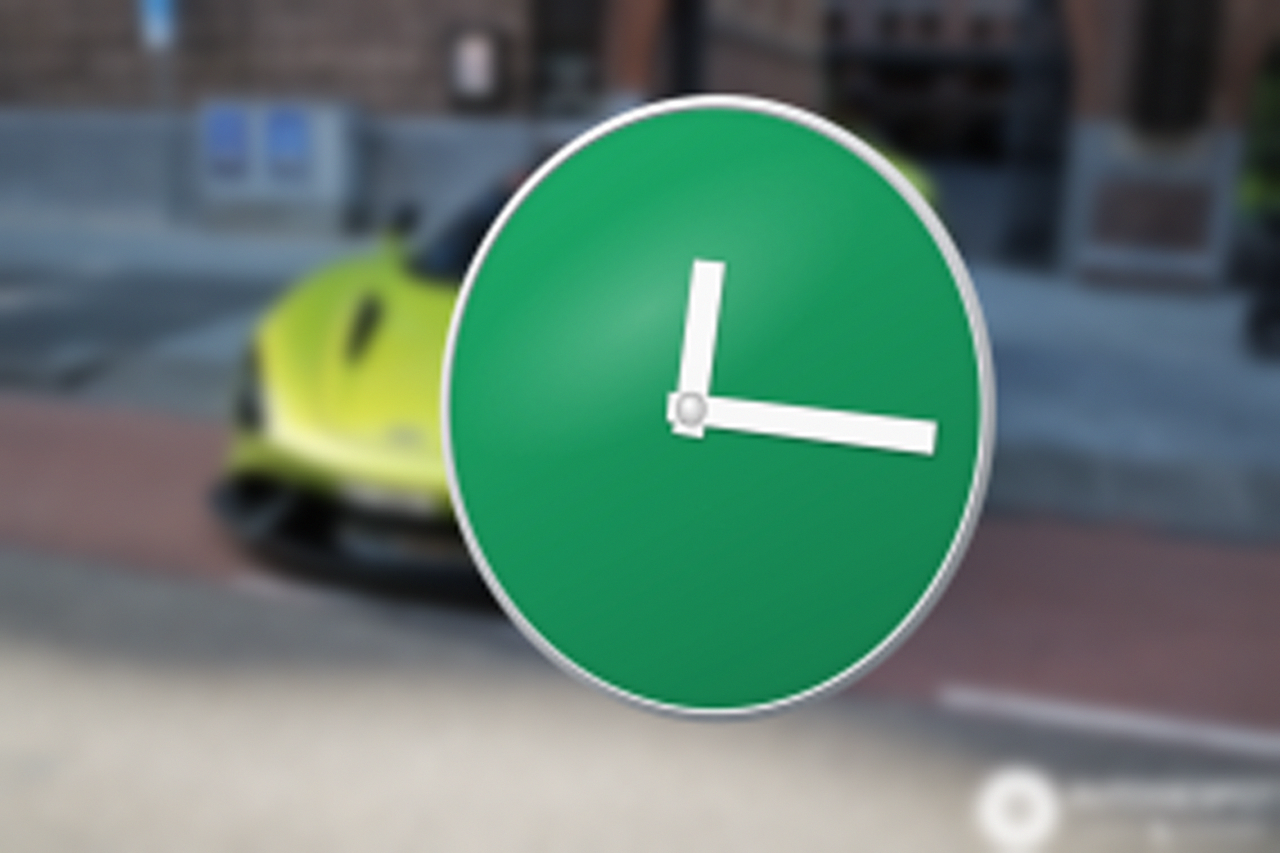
12:16
